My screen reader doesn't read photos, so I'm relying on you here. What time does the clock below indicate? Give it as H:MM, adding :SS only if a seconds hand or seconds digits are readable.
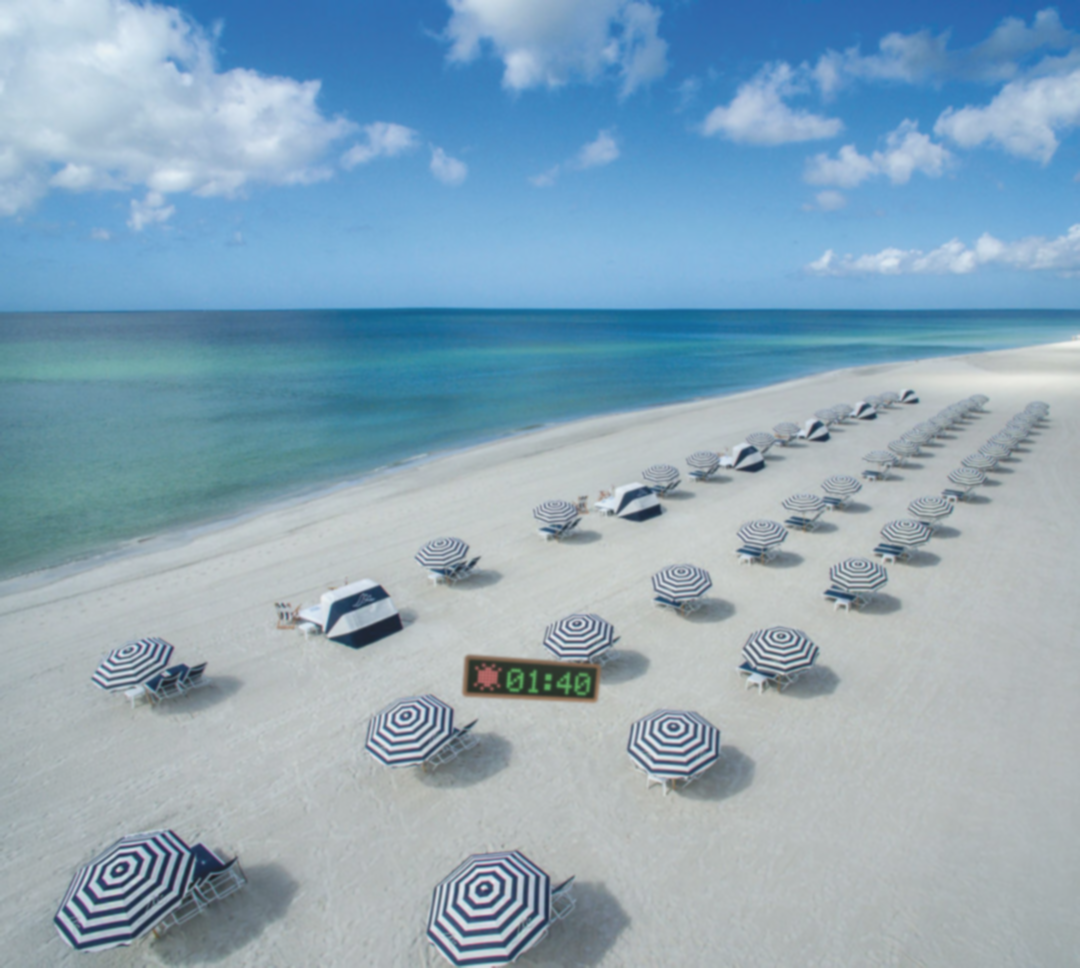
1:40
